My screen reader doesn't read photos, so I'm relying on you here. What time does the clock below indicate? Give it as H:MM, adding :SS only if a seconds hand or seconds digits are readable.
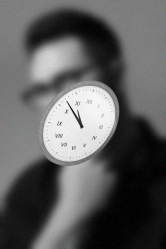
10:52
